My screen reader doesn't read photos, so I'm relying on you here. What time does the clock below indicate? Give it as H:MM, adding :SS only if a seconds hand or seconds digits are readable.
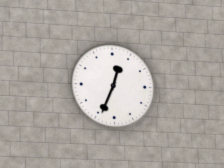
12:34
